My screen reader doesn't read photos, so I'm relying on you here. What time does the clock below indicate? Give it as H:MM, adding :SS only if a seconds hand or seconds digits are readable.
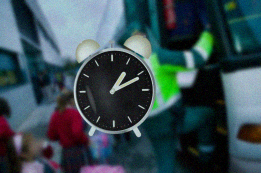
1:11
